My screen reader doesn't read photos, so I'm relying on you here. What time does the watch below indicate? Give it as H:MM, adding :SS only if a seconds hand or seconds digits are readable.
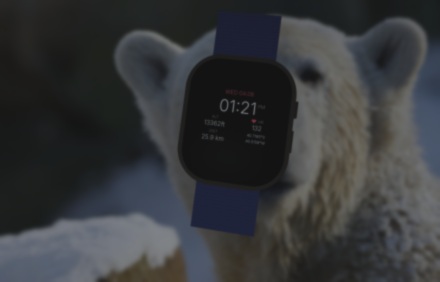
1:21
